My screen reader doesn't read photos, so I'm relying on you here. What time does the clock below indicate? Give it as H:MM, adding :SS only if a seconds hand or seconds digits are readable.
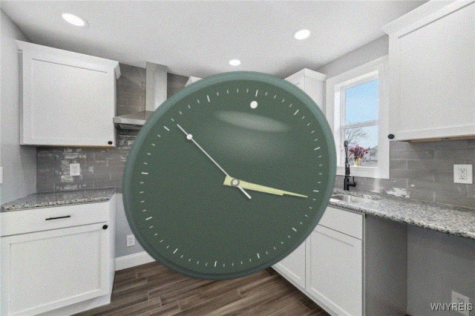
3:15:51
